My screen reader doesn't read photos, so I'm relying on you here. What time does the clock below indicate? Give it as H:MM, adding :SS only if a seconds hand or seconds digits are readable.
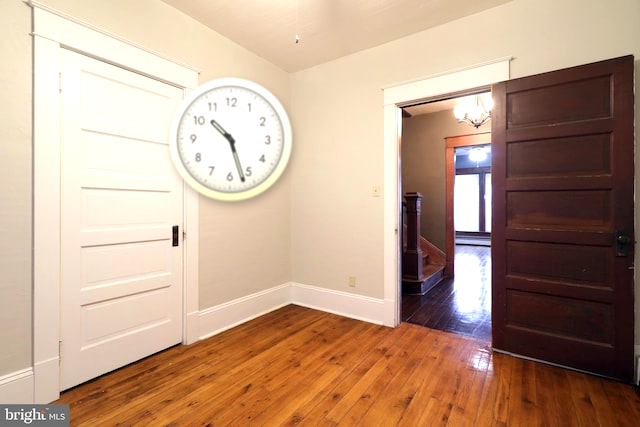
10:27
